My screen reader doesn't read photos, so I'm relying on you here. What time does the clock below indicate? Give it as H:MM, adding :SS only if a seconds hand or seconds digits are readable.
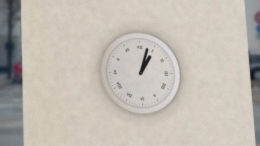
1:03
